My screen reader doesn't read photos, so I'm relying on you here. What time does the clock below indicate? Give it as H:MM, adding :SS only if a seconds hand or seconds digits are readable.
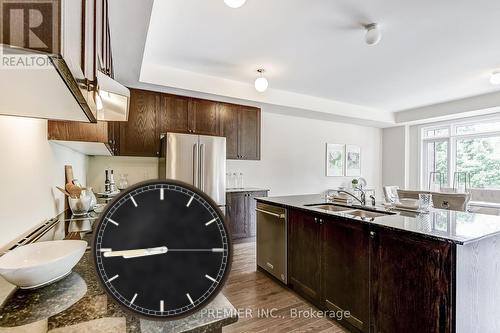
8:44:15
